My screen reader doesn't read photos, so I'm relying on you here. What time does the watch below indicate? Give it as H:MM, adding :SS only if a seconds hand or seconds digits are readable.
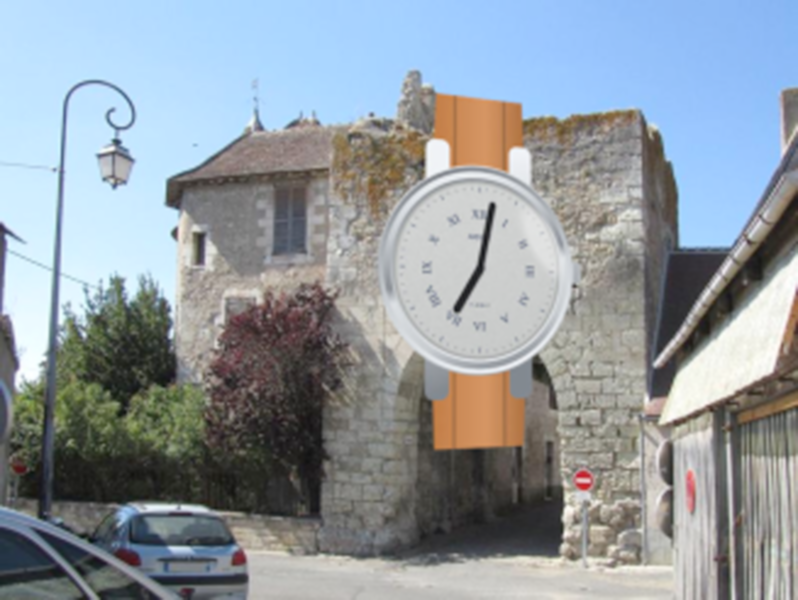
7:02
